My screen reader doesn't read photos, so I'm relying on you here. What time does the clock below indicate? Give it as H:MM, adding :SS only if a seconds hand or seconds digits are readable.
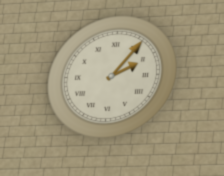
2:06
